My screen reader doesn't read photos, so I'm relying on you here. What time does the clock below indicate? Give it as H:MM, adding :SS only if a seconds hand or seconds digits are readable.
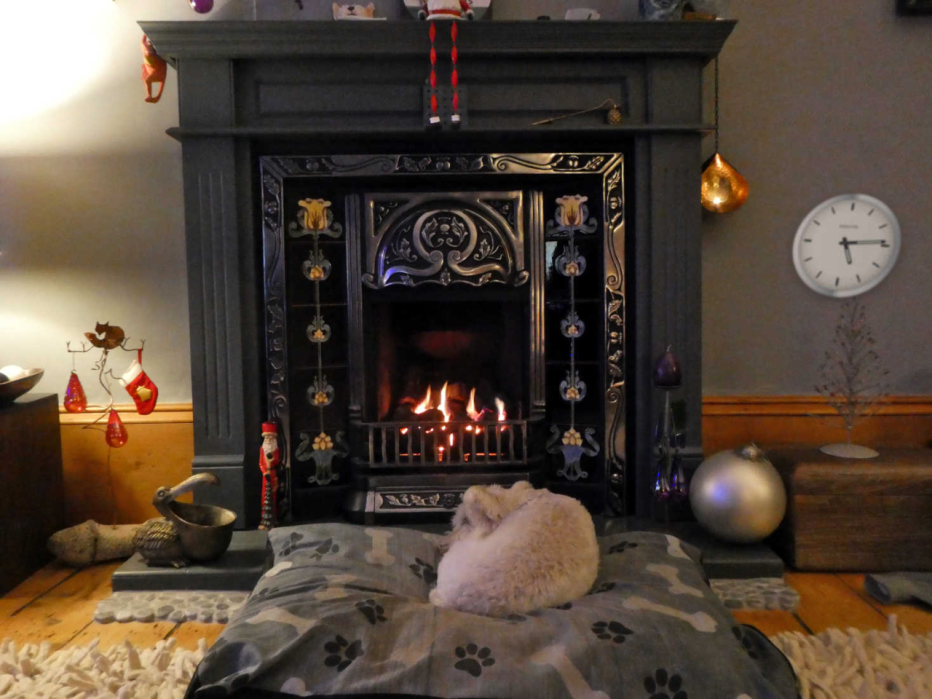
5:14
